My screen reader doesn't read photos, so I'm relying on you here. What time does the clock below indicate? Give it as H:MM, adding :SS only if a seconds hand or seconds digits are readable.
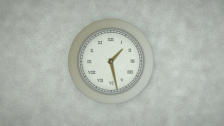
1:28
